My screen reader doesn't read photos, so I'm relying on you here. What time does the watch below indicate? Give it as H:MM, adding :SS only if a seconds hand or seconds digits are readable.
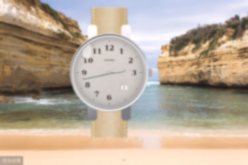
2:43
